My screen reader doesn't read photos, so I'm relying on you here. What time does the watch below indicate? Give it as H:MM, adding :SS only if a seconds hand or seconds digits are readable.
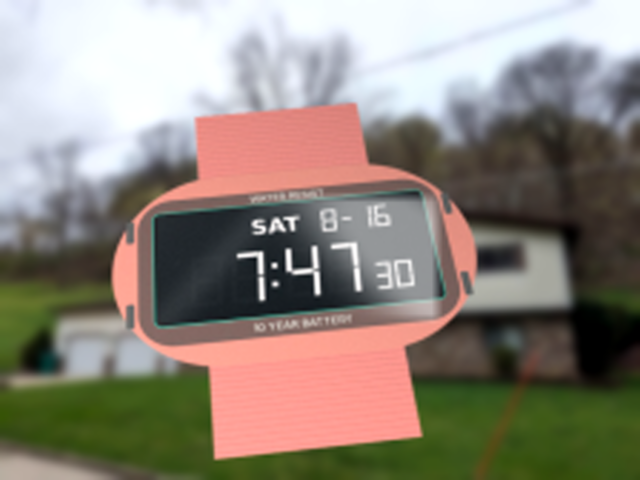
7:47:30
